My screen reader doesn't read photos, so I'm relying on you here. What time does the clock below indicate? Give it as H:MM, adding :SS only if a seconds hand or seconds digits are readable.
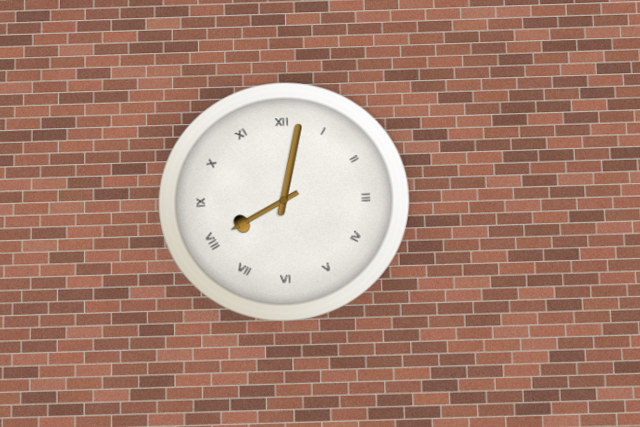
8:02
